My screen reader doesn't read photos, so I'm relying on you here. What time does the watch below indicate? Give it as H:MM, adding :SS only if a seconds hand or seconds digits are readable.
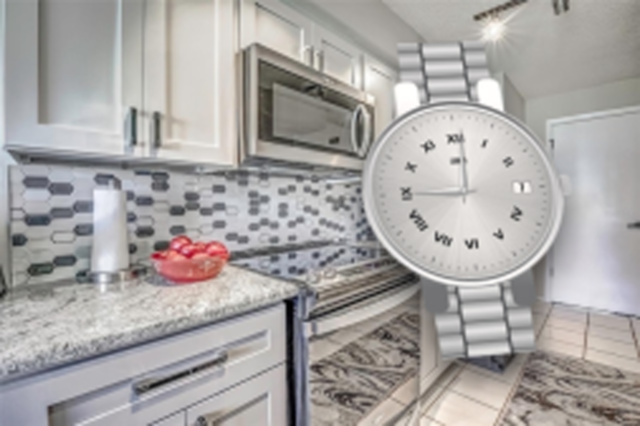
9:01
